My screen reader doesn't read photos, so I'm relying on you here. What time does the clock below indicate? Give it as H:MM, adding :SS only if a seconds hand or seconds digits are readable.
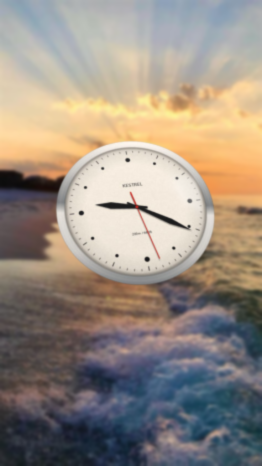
9:20:28
